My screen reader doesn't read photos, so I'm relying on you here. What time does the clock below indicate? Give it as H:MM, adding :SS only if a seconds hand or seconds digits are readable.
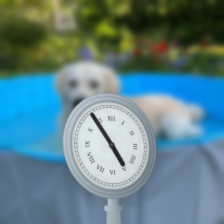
4:54
